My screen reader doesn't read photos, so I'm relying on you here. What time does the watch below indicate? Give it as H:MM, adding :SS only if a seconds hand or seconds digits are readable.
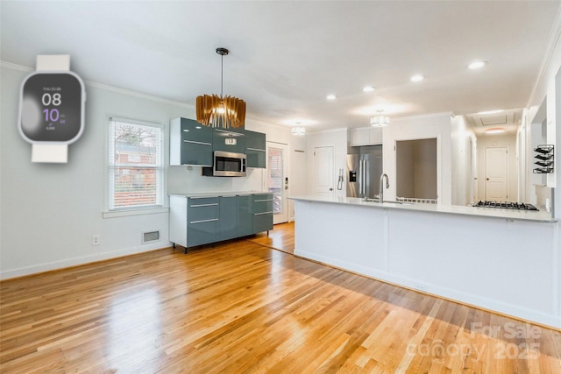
8:10
